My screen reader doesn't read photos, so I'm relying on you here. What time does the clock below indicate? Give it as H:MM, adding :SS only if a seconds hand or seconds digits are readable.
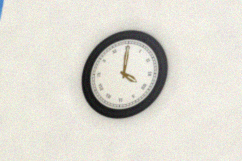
4:00
